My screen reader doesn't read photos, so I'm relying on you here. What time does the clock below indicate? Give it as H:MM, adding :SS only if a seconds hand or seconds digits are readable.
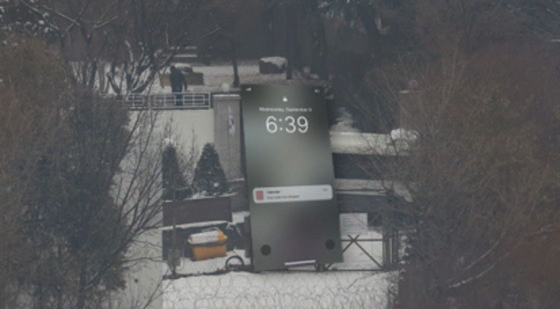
6:39
